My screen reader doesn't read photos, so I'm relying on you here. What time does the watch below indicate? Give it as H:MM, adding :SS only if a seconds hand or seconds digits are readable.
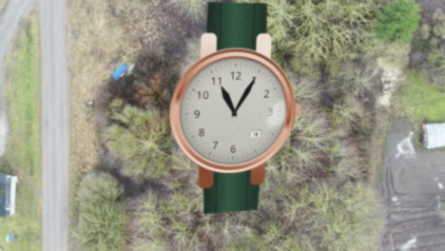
11:05
